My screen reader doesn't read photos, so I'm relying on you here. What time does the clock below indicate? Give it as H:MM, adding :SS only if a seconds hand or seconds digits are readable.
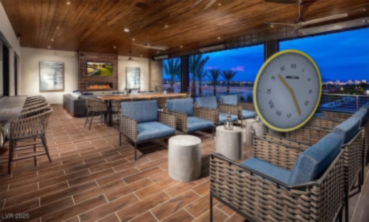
10:25
